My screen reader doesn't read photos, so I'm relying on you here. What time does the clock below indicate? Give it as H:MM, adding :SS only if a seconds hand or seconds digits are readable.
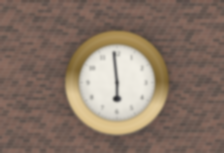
5:59
